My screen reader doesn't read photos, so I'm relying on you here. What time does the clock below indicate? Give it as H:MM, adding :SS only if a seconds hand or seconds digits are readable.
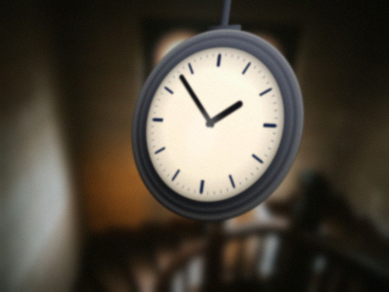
1:53
